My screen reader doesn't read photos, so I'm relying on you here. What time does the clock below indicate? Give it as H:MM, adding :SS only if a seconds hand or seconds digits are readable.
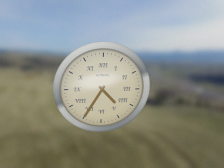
4:35
